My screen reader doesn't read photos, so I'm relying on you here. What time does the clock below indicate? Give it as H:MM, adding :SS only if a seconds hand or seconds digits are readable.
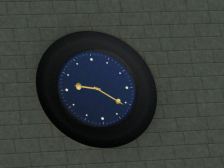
9:21
